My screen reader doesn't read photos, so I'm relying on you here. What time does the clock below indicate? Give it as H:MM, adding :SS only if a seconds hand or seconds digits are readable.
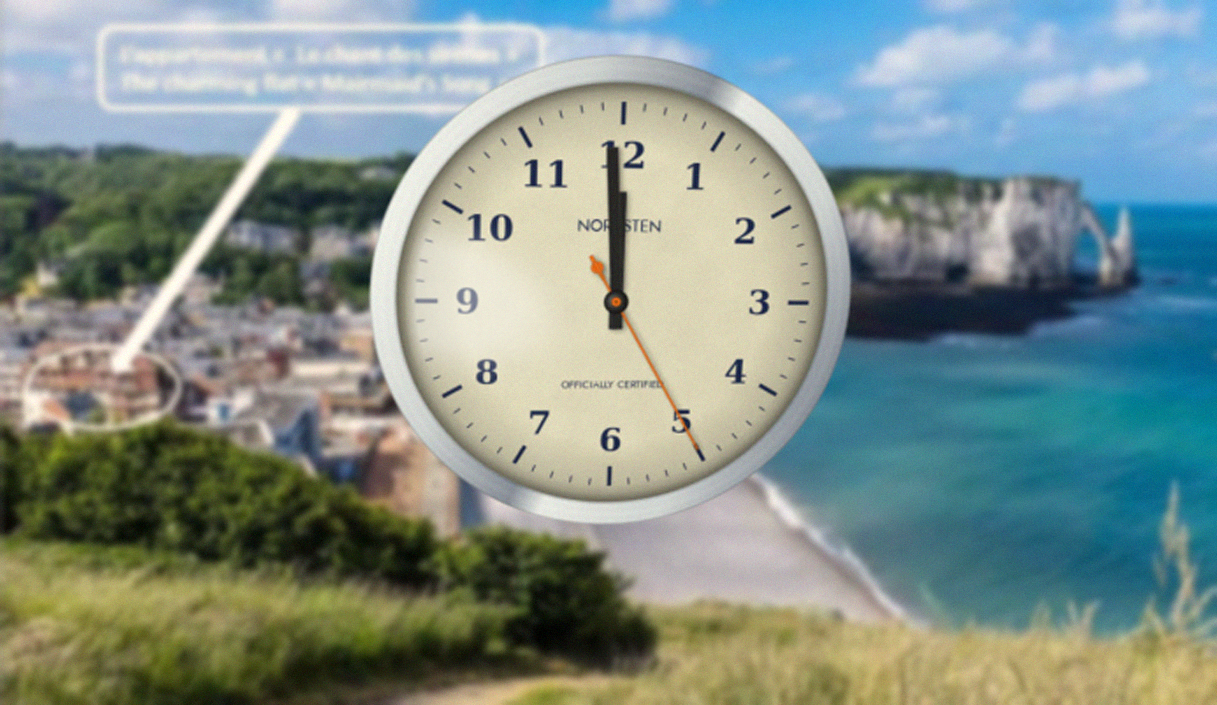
11:59:25
